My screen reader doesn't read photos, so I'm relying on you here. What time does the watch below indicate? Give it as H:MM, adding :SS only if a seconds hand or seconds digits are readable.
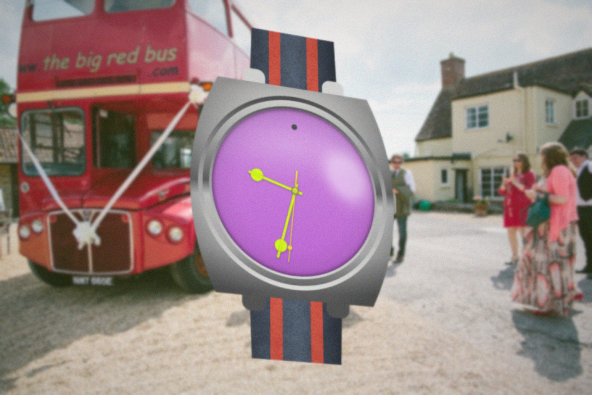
9:32:31
